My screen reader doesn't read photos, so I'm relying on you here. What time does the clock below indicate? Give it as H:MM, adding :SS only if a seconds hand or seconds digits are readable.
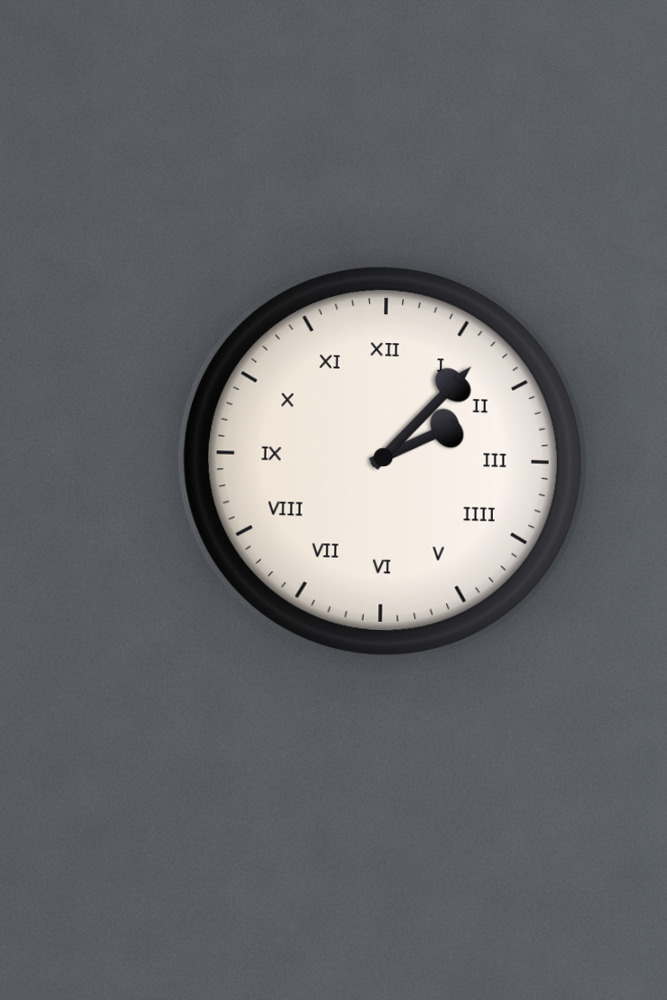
2:07
